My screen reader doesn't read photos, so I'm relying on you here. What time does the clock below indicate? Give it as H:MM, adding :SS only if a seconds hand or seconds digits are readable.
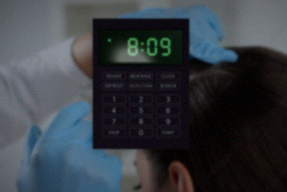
8:09
